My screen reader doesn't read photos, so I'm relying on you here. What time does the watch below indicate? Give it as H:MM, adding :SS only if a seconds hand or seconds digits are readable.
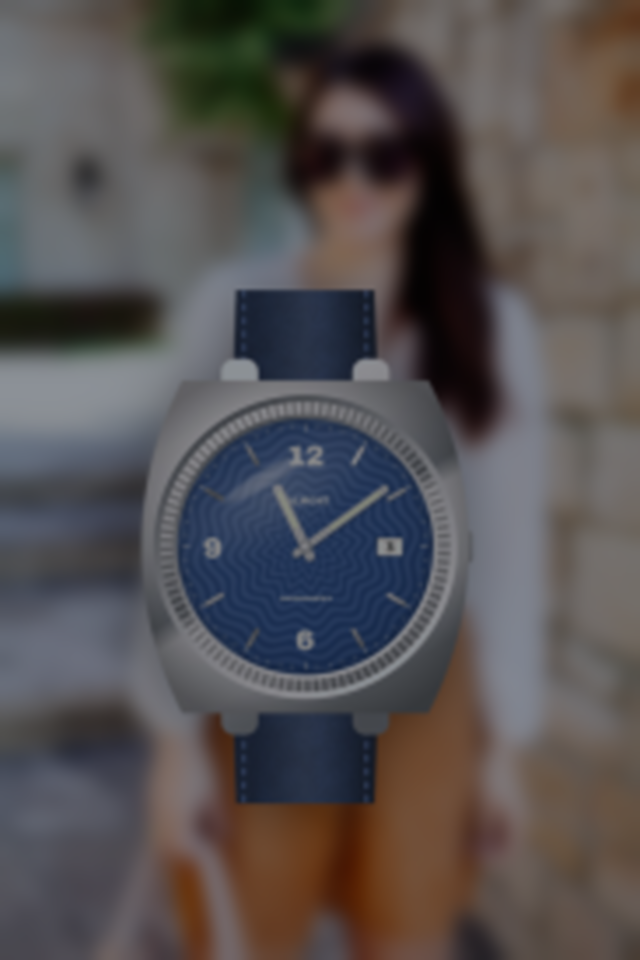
11:09
